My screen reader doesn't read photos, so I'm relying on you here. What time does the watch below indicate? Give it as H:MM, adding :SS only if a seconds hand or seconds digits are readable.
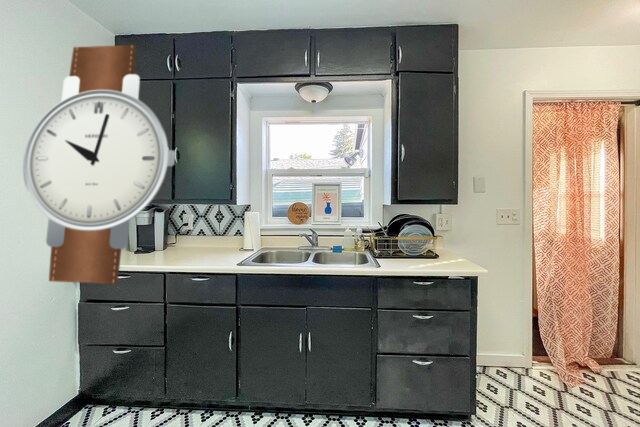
10:02
